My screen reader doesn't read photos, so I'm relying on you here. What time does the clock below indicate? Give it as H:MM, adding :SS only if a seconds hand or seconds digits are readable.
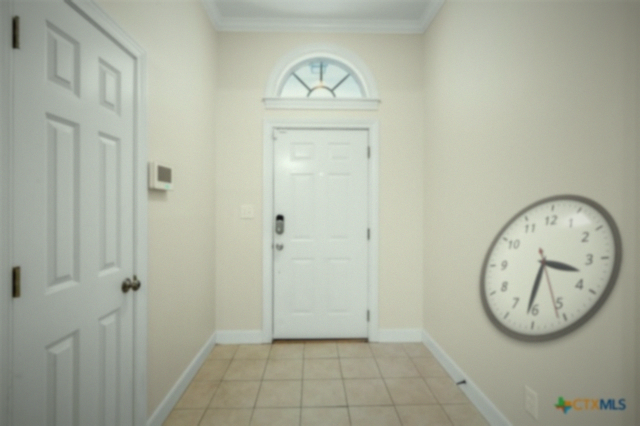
3:31:26
